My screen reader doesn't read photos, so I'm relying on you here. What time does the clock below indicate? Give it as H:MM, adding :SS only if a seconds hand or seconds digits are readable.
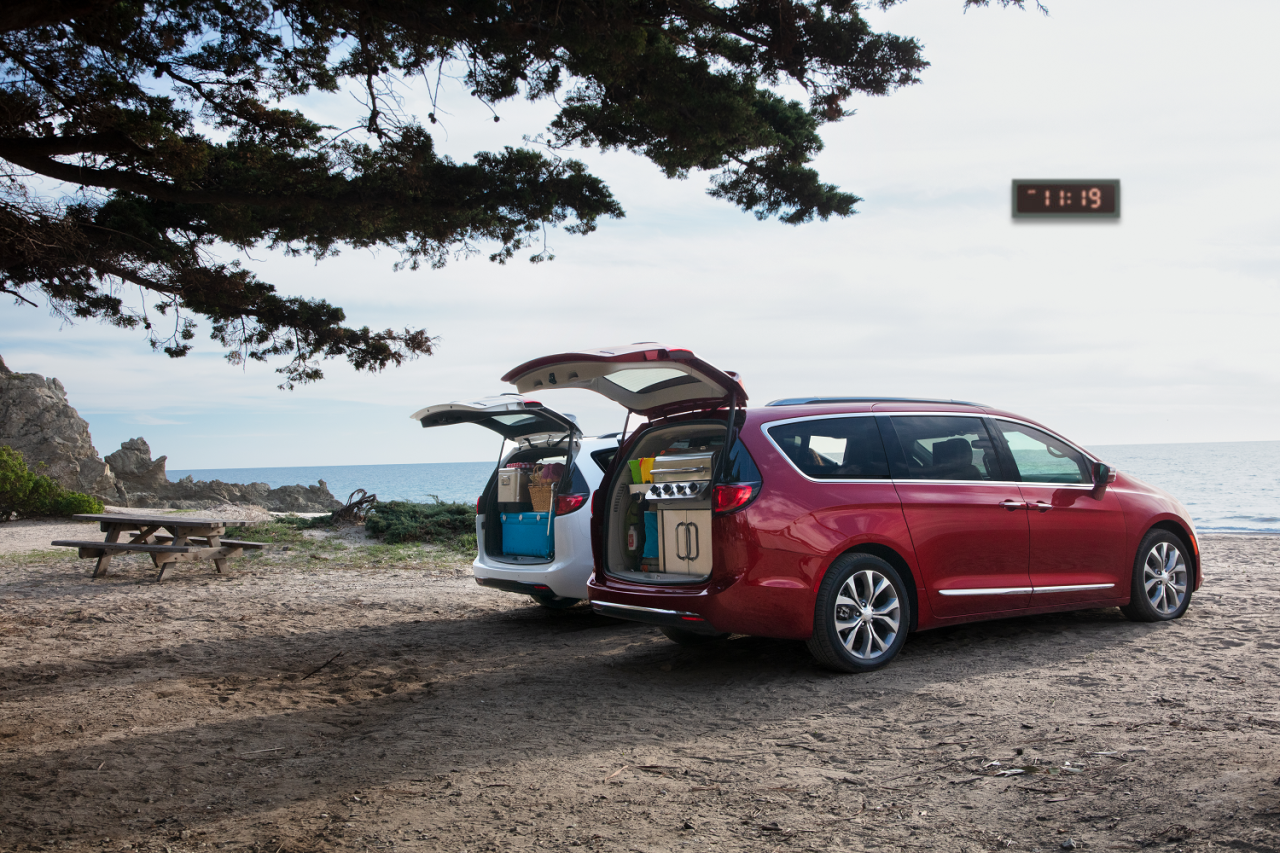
11:19
